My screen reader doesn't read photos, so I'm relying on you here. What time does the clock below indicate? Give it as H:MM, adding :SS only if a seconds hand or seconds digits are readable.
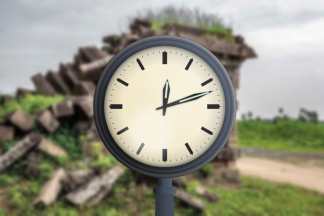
12:12
